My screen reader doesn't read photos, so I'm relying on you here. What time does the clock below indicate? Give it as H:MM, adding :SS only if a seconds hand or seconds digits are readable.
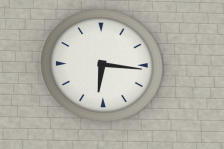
6:16
